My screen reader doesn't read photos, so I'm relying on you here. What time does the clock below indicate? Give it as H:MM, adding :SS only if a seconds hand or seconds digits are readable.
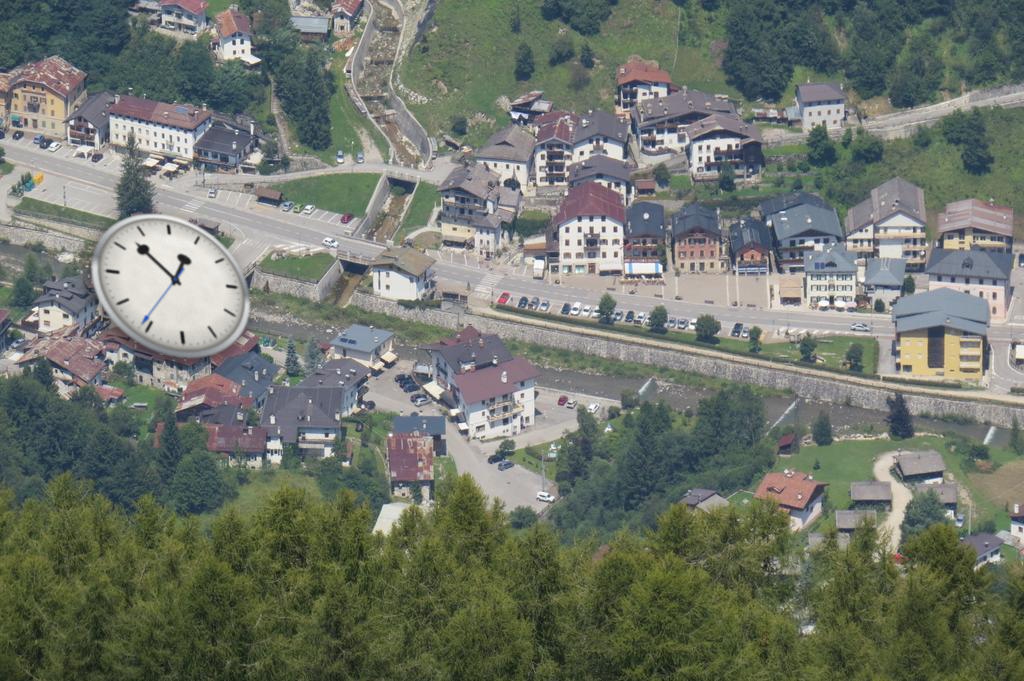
12:52:36
